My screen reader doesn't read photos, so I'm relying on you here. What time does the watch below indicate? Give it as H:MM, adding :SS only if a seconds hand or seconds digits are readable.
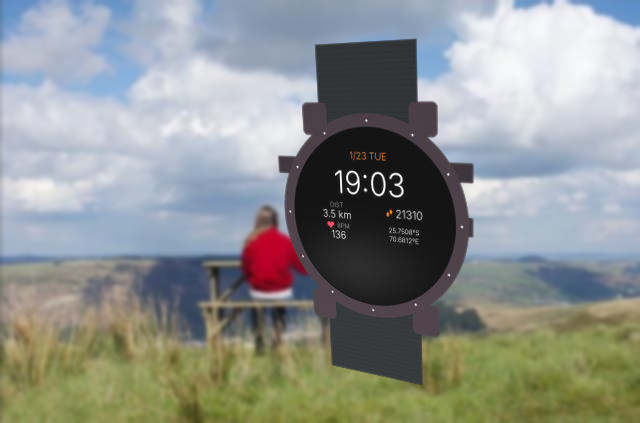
19:03
